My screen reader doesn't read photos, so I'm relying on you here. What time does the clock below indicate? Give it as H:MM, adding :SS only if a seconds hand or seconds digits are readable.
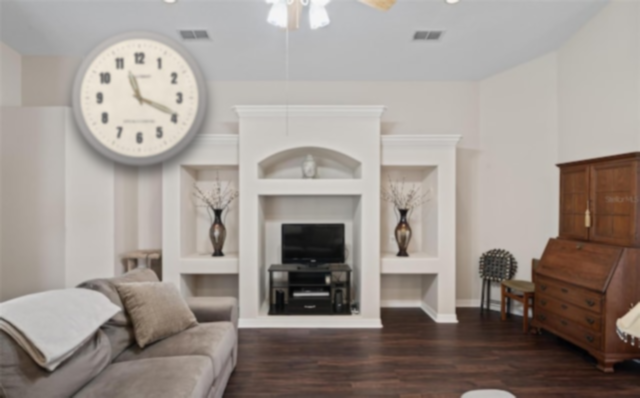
11:19
